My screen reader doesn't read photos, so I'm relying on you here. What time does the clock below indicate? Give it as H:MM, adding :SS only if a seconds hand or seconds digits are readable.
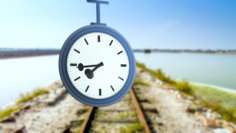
7:44
